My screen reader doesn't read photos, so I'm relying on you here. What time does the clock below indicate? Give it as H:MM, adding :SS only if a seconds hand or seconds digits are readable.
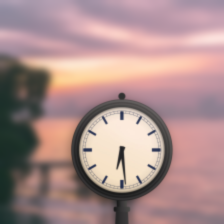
6:29
